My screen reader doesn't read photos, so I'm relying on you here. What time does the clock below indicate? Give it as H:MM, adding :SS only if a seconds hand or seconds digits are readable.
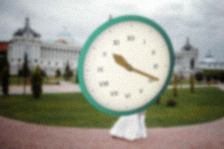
10:19
